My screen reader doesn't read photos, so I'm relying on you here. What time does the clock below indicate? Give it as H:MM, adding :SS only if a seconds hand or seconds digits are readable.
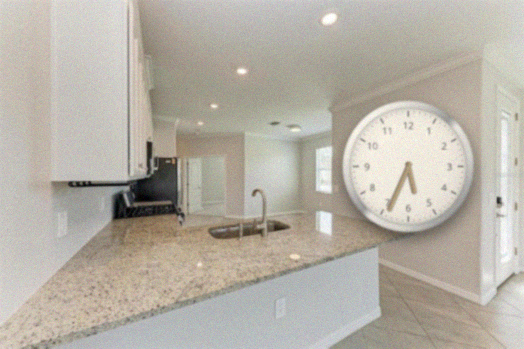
5:34
